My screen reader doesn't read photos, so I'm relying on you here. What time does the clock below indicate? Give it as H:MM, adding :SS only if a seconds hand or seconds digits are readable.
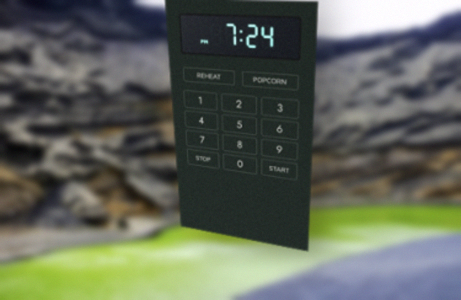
7:24
